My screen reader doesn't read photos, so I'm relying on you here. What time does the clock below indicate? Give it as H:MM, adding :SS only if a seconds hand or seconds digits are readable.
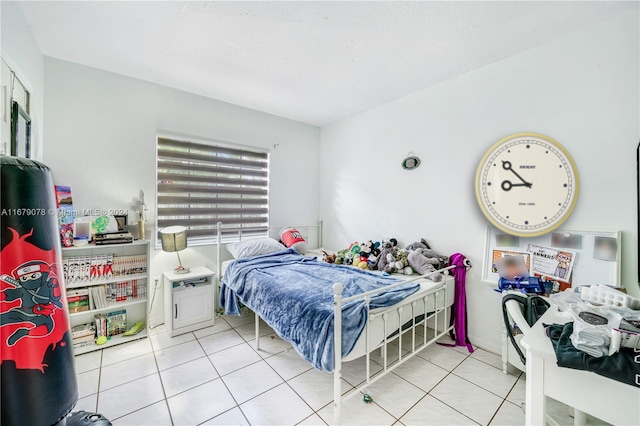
8:52
